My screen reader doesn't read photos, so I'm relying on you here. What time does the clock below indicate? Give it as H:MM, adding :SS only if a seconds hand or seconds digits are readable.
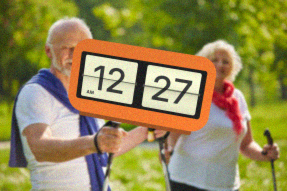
12:27
